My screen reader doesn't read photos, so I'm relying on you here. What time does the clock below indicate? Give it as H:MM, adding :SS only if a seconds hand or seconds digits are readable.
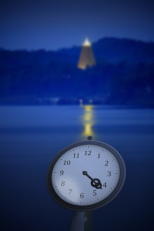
4:22
